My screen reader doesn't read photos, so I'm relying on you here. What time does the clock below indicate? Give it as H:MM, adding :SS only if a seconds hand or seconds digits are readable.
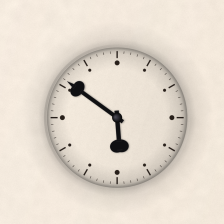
5:51
